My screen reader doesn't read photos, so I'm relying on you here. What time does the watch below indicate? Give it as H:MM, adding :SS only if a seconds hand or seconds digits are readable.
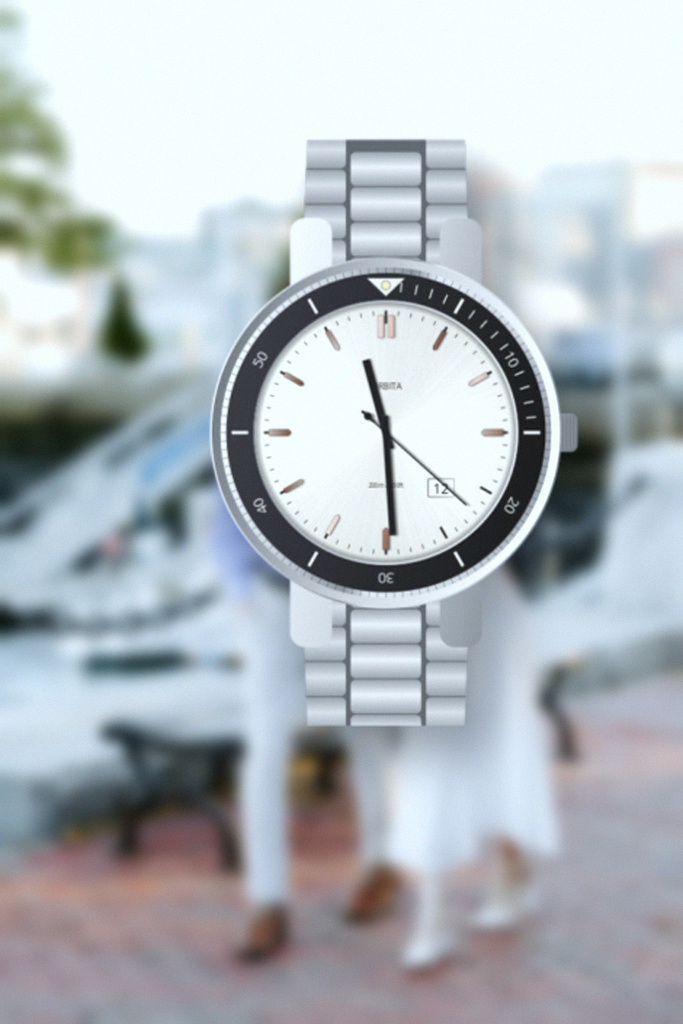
11:29:22
